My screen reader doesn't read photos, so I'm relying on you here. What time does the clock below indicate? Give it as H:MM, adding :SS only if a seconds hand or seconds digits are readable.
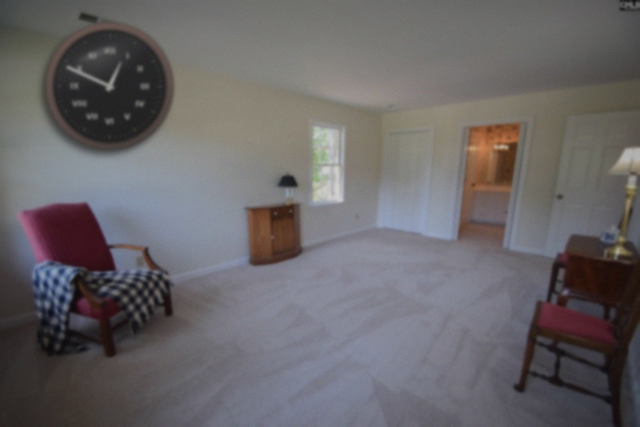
12:49
